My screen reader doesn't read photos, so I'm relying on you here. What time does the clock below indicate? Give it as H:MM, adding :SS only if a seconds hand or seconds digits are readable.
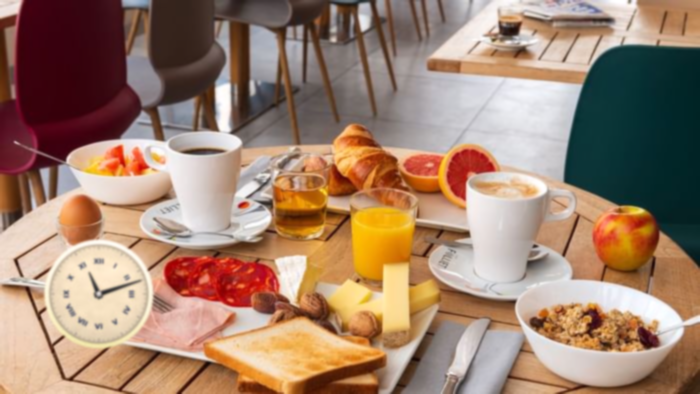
11:12
